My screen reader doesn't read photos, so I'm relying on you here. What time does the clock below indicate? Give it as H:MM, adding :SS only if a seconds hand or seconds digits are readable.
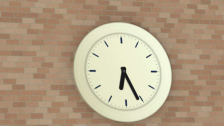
6:26
